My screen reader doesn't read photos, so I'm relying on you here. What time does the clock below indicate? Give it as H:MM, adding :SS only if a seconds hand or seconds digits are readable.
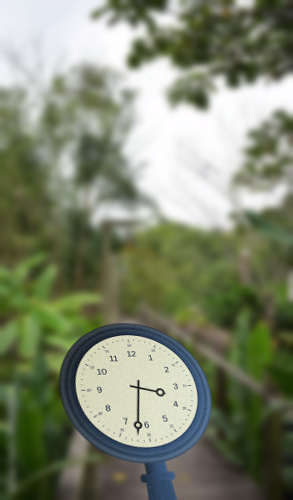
3:32
